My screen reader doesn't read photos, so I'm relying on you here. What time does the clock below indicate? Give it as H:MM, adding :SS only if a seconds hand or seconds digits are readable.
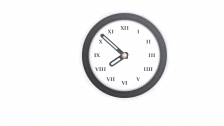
7:52
